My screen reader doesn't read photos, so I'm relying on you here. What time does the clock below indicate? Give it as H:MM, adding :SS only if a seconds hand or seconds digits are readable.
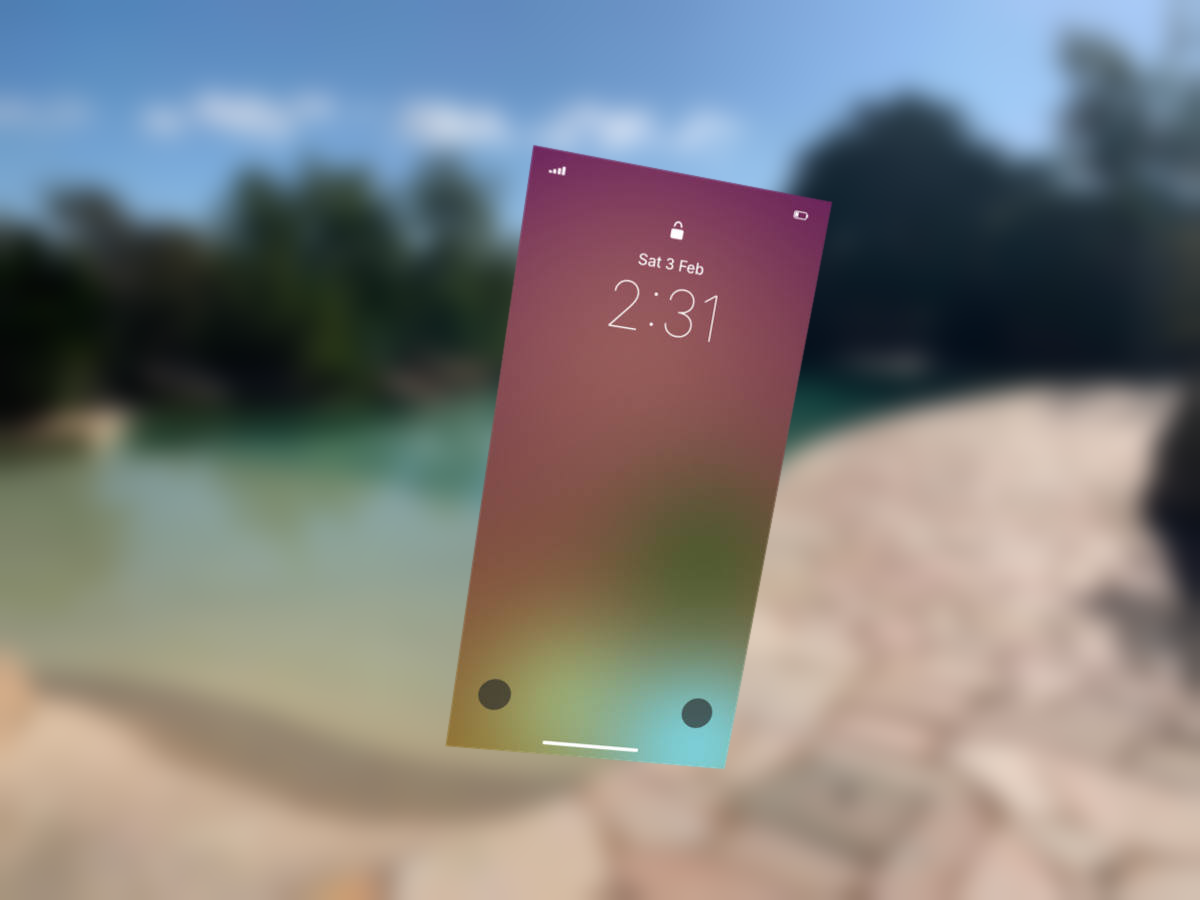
2:31
